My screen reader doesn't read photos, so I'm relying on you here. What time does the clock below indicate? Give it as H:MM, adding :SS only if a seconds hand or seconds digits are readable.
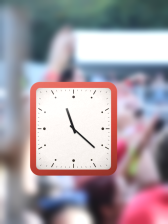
11:22
